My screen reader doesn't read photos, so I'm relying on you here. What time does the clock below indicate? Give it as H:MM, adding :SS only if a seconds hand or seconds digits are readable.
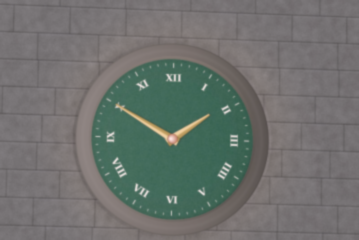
1:50
